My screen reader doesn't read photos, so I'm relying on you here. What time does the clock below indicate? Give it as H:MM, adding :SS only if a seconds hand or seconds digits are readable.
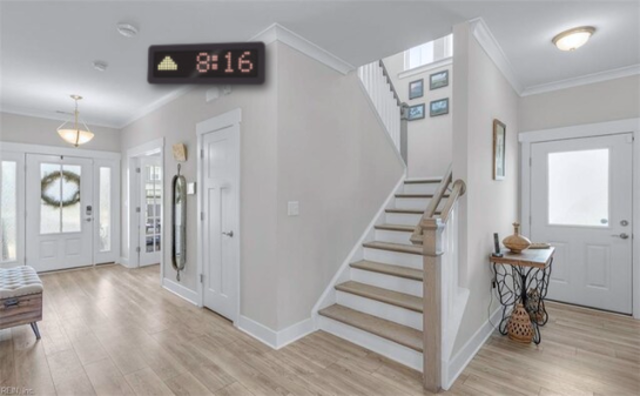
8:16
